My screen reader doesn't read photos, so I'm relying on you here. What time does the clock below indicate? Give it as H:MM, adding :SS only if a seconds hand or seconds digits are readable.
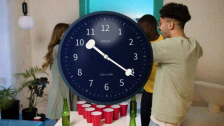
10:21
